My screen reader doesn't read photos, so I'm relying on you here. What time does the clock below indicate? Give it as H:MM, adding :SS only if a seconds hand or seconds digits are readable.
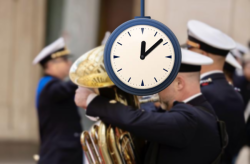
12:08
